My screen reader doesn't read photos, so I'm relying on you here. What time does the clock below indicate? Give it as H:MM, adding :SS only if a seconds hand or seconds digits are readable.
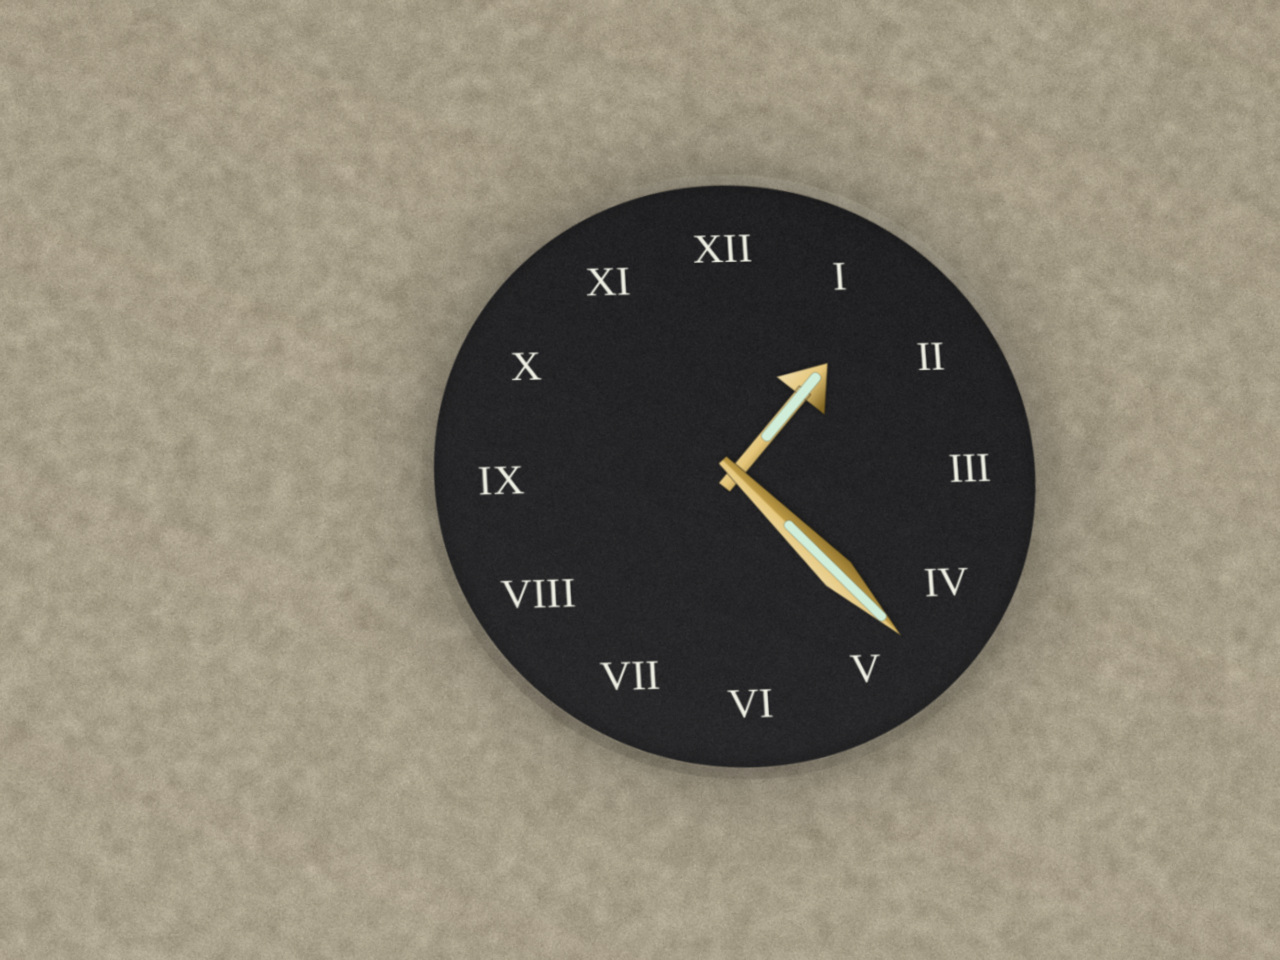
1:23
